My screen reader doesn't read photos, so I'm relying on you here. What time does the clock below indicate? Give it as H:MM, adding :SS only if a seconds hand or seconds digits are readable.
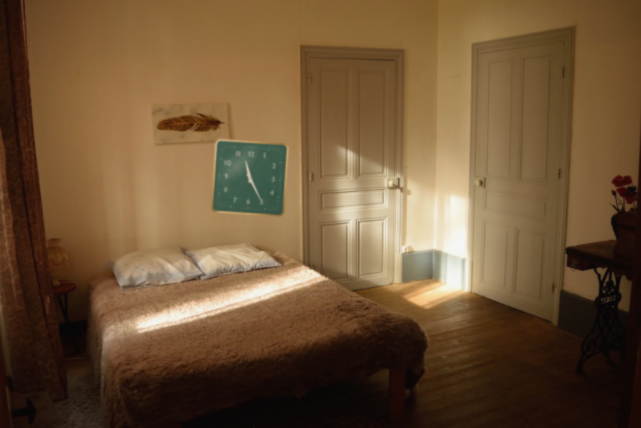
11:25
